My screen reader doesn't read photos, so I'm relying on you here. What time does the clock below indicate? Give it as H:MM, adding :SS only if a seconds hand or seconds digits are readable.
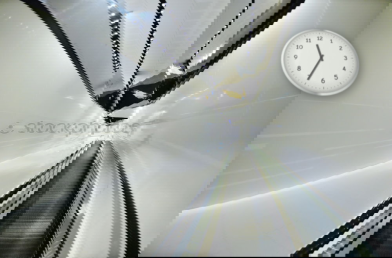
11:35
